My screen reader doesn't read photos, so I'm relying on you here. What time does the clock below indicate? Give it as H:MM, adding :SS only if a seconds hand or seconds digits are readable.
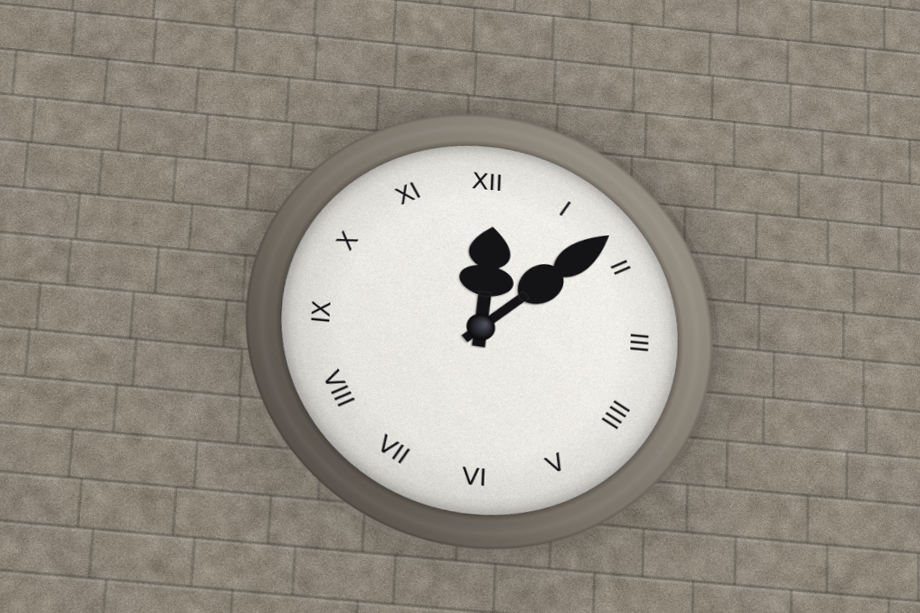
12:08
